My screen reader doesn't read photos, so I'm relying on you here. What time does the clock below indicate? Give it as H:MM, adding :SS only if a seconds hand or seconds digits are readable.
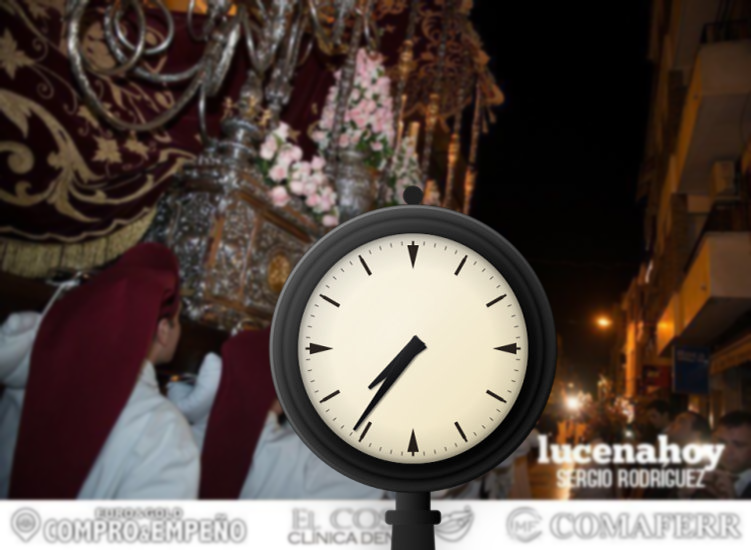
7:36
